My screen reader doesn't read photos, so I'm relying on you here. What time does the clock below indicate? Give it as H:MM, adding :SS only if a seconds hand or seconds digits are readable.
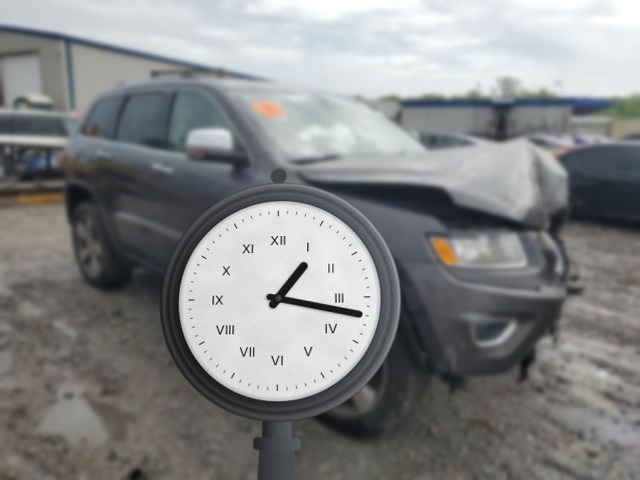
1:17
